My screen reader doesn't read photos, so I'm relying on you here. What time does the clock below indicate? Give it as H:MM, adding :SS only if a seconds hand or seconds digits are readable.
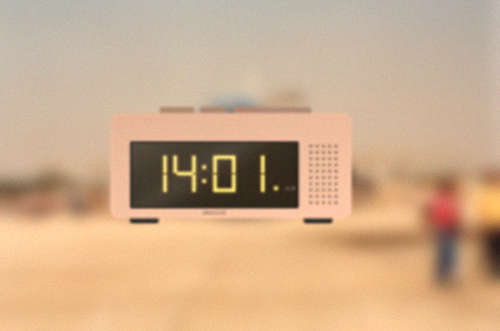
14:01
